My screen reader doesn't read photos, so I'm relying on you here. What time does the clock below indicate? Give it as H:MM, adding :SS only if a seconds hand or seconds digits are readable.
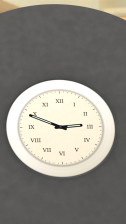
2:49
